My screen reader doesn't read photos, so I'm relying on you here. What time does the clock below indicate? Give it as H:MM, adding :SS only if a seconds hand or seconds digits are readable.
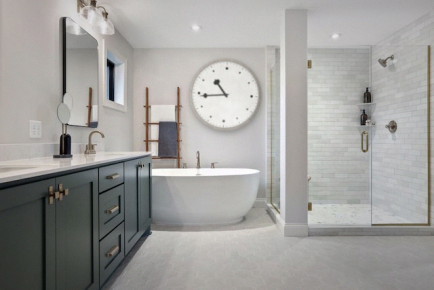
10:44
